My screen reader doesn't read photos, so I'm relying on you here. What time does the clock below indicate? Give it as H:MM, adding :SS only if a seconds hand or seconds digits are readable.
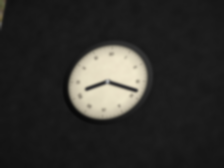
8:18
